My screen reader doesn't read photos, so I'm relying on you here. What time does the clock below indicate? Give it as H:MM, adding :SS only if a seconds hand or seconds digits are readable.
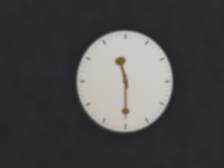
11:30
